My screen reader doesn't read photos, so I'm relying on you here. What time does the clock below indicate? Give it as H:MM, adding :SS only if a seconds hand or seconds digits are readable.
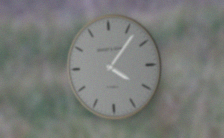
4:07
